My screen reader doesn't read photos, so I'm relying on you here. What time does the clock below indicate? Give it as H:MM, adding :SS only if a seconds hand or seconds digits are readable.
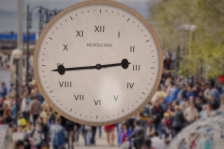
2:44
